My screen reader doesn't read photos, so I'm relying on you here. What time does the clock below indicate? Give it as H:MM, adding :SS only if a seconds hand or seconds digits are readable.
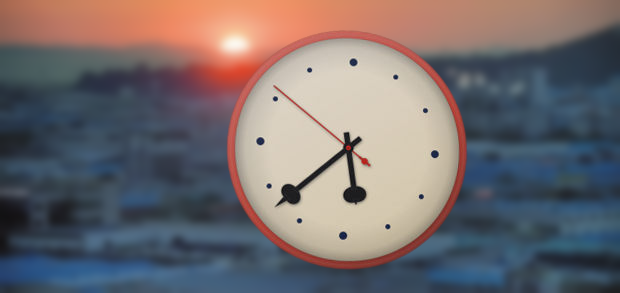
5:37:51
